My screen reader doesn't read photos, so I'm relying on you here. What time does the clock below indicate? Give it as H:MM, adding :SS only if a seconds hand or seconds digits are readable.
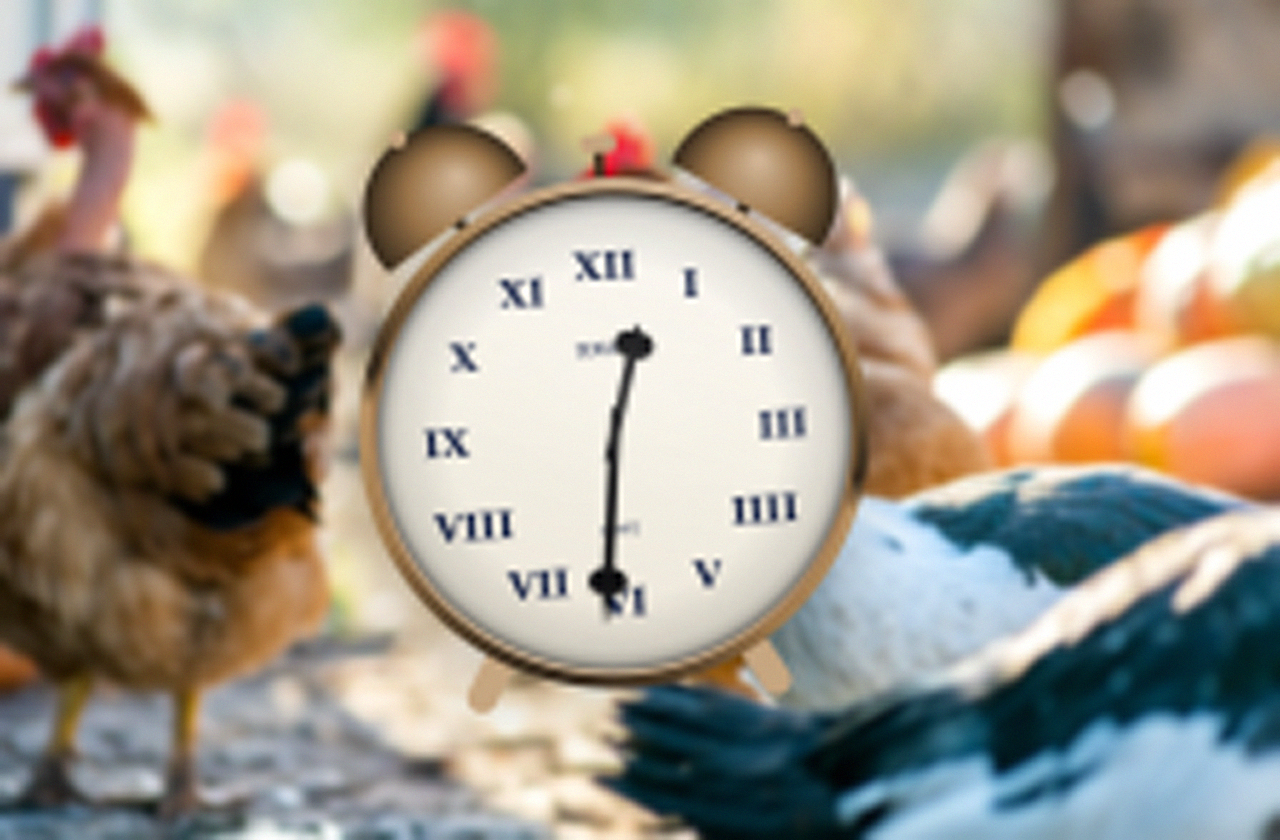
12:31
